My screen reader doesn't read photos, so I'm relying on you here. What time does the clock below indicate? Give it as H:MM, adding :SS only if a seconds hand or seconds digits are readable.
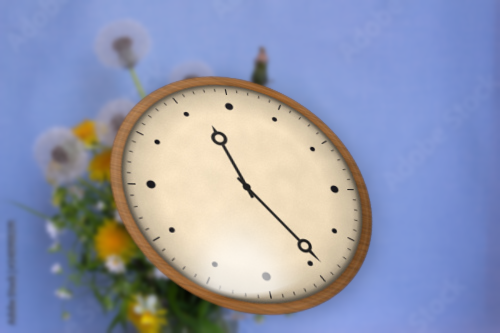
11:24
